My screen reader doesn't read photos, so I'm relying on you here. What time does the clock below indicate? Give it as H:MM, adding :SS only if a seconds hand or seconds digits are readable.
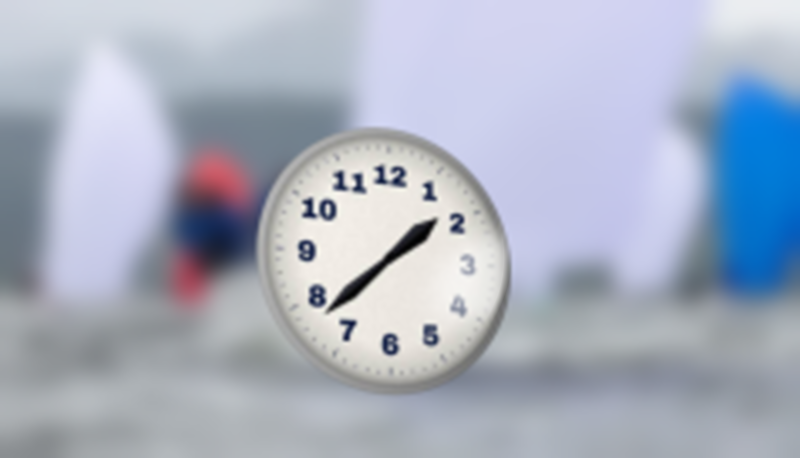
1:38
